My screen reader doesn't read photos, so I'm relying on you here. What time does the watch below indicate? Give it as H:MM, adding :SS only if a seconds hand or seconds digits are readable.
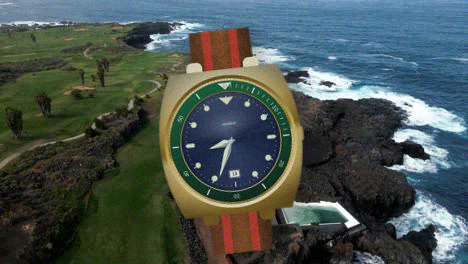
8:34
